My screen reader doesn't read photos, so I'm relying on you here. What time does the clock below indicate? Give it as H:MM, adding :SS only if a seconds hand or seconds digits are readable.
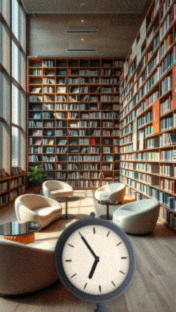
6:55
